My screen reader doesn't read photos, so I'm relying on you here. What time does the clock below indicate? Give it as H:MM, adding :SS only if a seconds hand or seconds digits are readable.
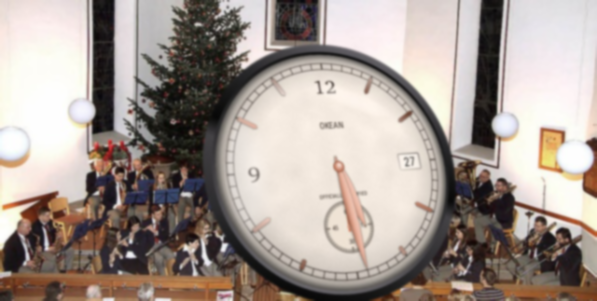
5:29
